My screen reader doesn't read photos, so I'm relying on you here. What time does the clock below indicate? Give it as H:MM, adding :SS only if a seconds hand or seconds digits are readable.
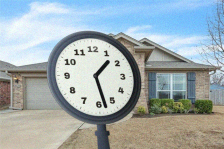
1:28
